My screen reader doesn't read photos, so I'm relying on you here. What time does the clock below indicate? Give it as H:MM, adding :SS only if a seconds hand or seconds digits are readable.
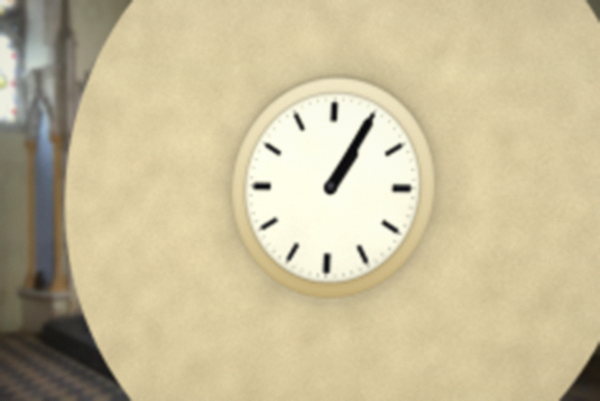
1:05
